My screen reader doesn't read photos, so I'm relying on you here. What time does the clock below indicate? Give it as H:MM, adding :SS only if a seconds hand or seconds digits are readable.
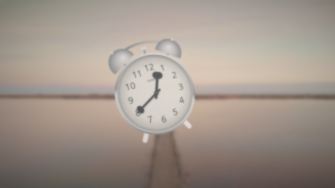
12:40
